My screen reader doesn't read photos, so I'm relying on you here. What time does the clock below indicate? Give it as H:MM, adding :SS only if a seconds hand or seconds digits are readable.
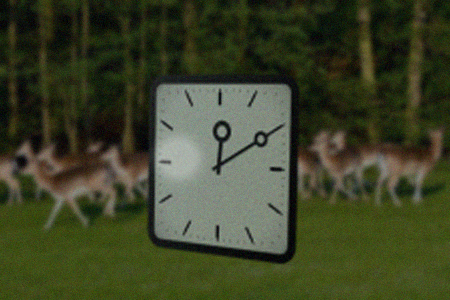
12:10
